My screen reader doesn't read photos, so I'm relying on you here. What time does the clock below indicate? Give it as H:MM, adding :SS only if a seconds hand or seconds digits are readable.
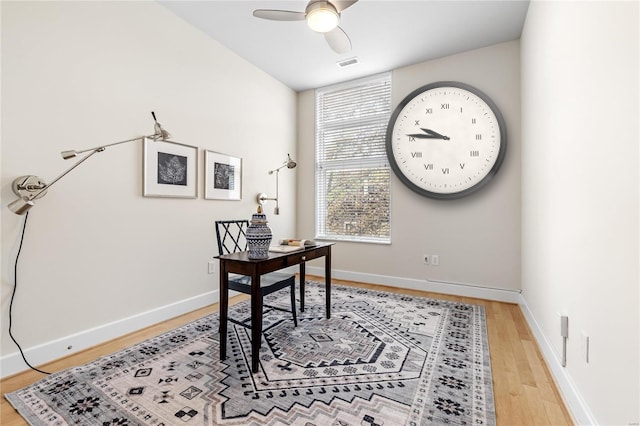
9:46
